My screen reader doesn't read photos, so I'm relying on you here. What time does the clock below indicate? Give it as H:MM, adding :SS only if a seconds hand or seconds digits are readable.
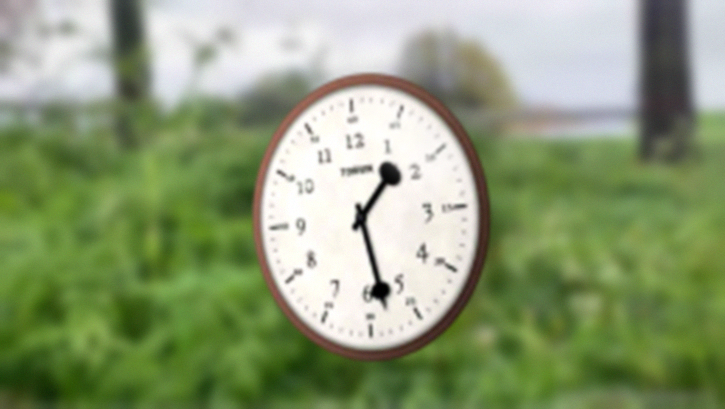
1:28
